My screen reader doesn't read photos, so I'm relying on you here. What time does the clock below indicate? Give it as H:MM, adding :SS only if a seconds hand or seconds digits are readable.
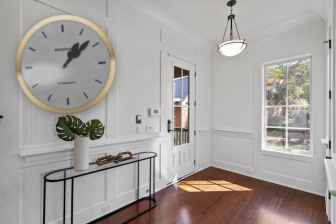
1:08
